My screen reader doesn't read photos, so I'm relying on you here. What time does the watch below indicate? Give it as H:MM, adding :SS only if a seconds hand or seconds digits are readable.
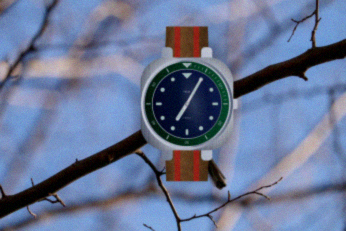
7:05
